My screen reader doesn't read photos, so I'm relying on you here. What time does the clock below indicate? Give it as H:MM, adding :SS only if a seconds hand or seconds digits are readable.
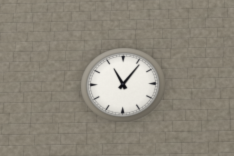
11:06
